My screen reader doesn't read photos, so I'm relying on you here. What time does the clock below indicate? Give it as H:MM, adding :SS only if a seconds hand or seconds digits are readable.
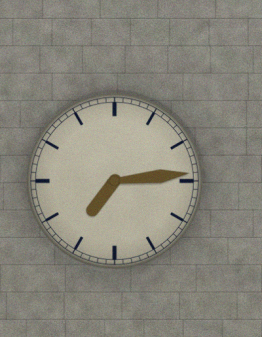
7:14
